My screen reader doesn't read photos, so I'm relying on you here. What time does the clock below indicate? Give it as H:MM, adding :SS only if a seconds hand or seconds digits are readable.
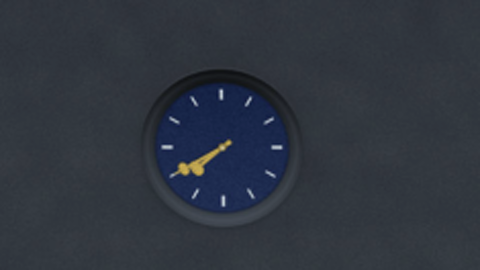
7:40
